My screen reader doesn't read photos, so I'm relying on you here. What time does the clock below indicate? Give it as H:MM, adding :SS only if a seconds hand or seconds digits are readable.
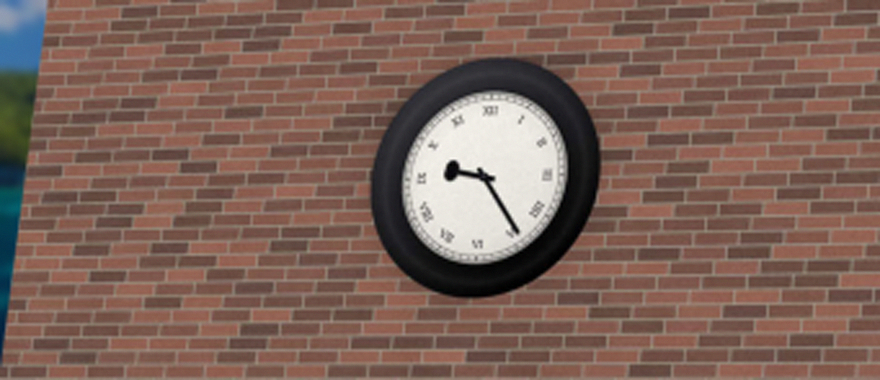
9:24
